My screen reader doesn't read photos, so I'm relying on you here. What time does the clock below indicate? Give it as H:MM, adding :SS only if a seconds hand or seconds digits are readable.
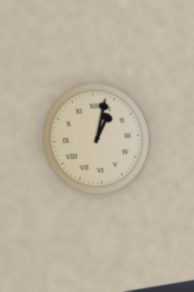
1:03
